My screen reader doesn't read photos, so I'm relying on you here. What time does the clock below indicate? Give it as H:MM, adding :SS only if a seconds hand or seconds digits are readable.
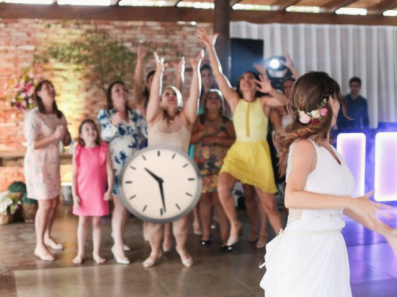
10:29
